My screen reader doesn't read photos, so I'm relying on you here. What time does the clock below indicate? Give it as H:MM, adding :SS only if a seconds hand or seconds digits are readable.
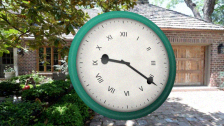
9:21
